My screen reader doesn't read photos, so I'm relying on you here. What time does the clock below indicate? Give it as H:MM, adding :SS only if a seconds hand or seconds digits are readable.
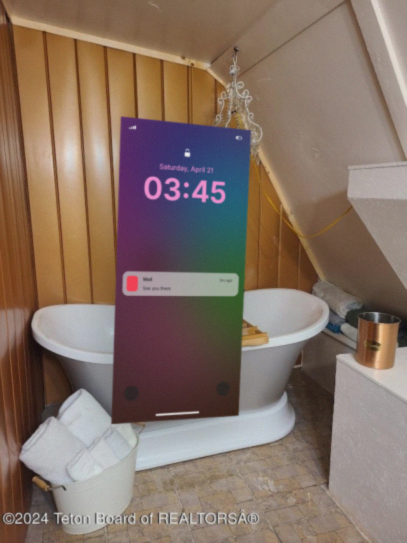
3:45
